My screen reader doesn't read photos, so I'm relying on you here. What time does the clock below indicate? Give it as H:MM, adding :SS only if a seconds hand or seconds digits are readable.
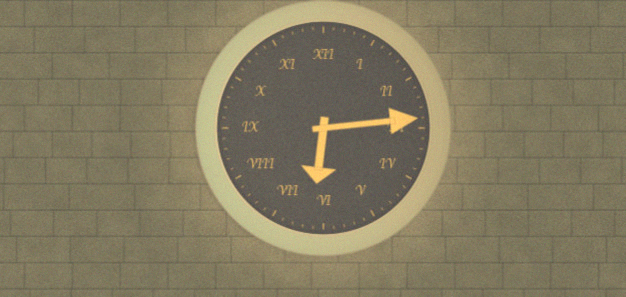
6:14
